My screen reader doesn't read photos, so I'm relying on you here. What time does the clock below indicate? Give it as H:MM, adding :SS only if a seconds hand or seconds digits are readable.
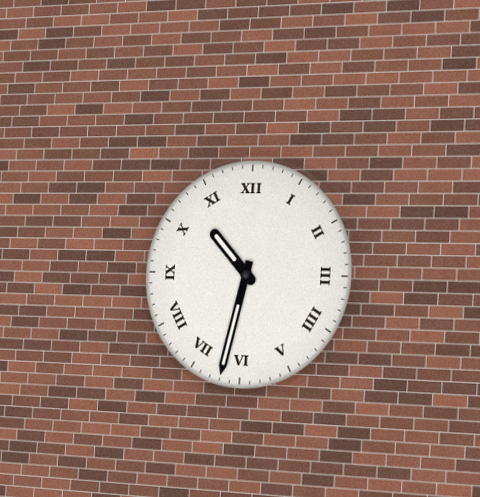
10:32
